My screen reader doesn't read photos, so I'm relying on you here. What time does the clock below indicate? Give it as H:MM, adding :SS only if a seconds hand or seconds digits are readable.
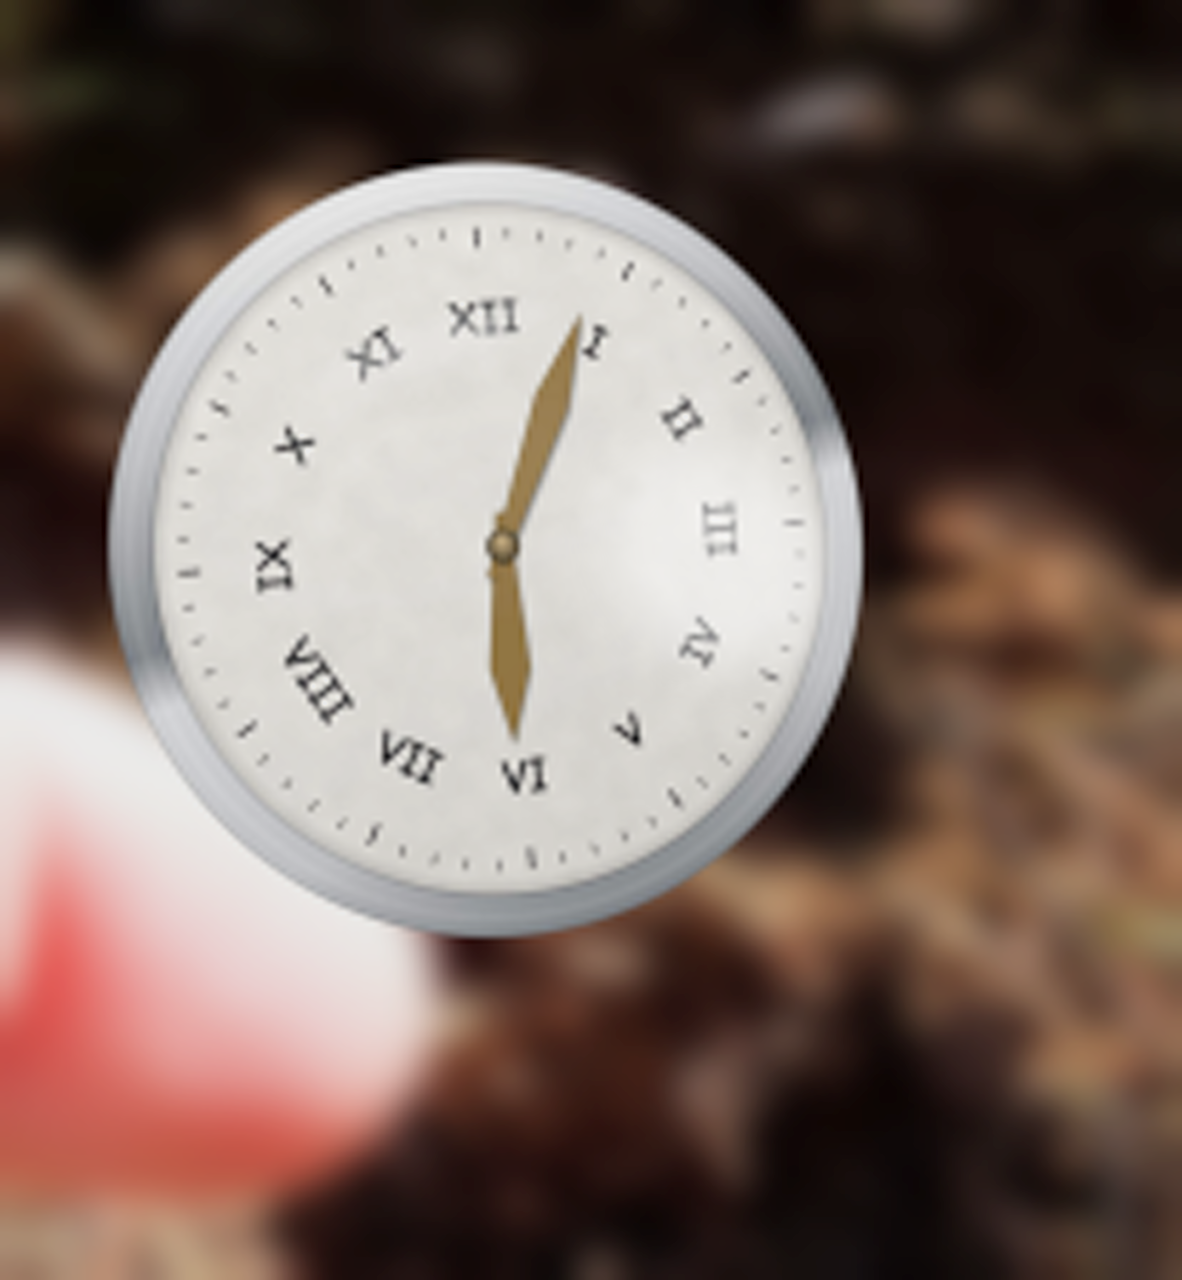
6:04
